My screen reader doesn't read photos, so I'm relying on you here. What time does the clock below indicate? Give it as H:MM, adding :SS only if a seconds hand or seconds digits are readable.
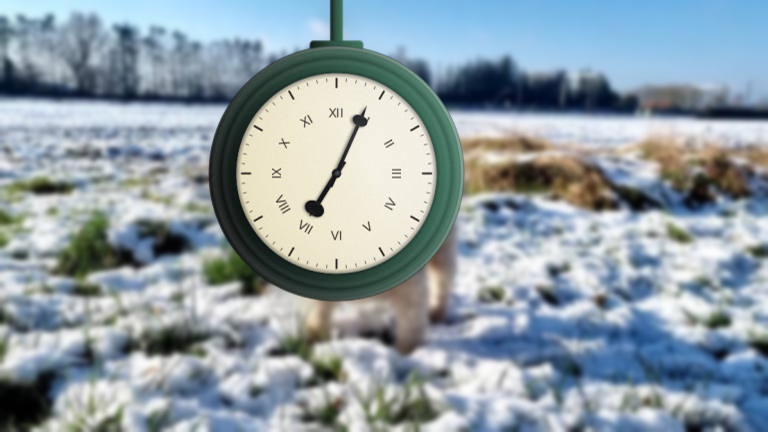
7:04
